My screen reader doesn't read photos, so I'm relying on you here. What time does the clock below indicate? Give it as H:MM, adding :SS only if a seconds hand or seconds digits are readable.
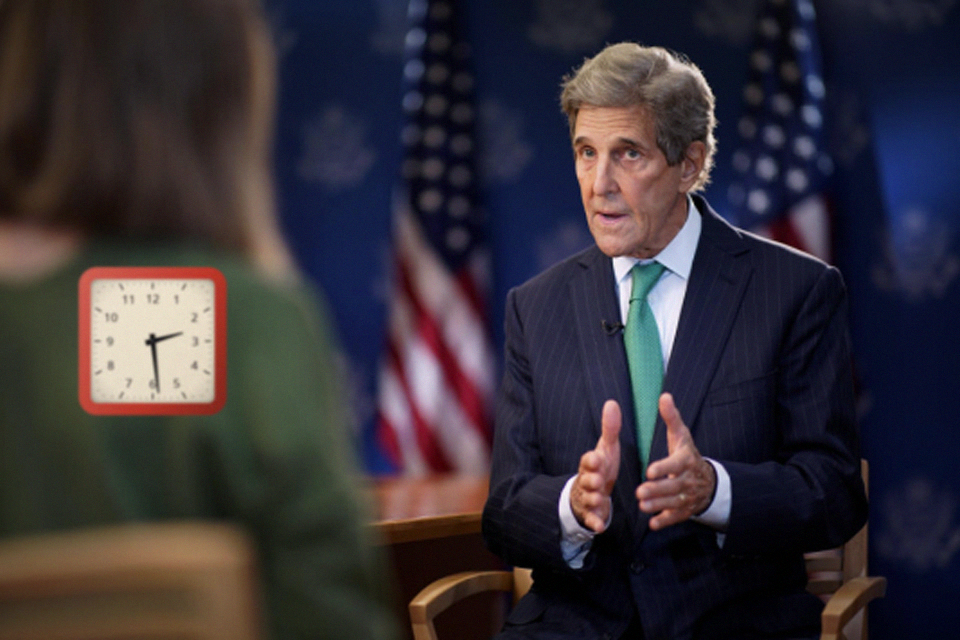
2:29
